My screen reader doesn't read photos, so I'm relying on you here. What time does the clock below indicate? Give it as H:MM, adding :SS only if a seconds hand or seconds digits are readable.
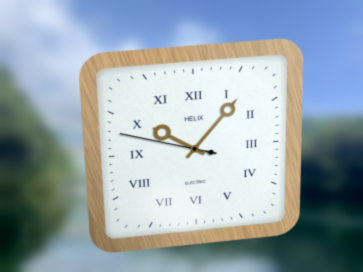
10:06:48
